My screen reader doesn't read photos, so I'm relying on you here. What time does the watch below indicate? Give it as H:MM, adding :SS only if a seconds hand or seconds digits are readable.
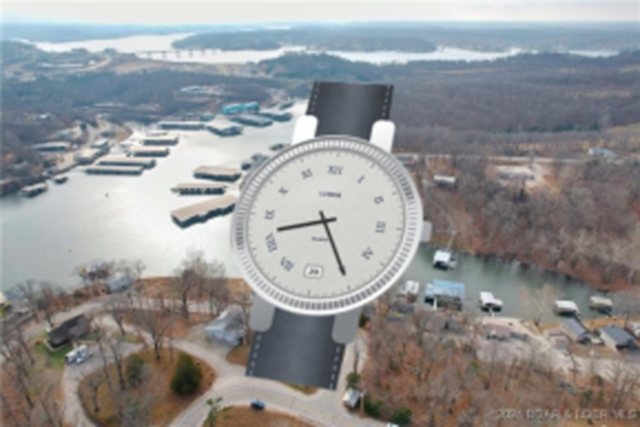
8:25
